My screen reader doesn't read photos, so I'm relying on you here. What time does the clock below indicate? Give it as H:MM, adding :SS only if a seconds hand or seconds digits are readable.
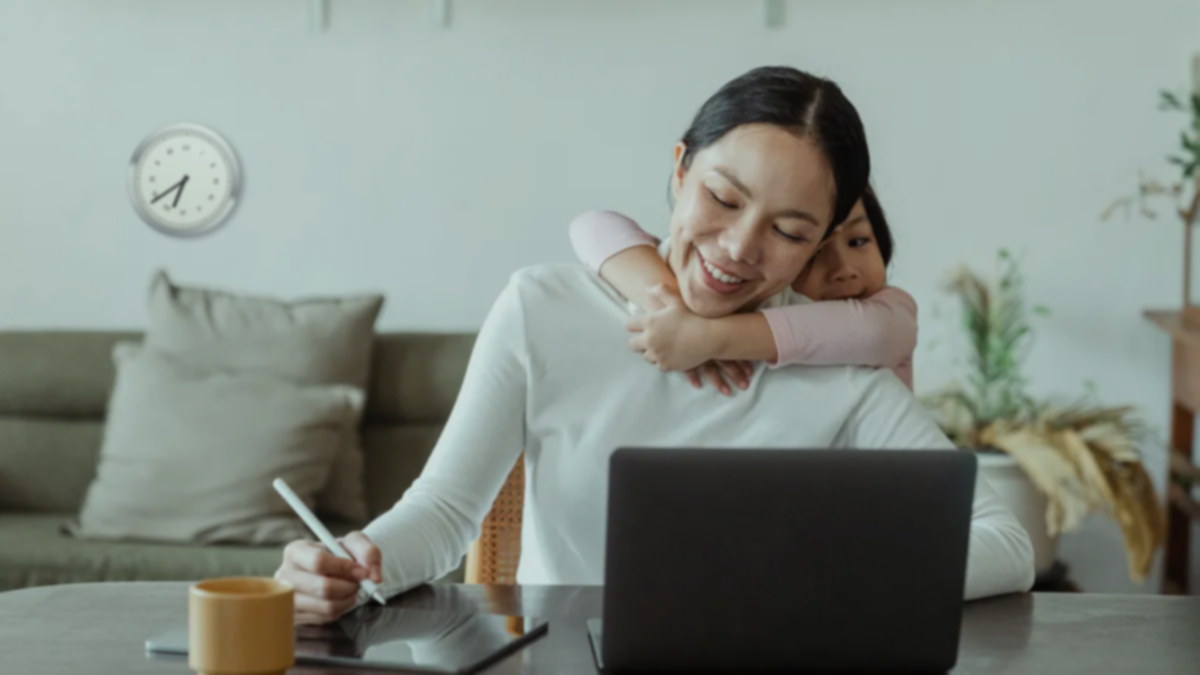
6:39
